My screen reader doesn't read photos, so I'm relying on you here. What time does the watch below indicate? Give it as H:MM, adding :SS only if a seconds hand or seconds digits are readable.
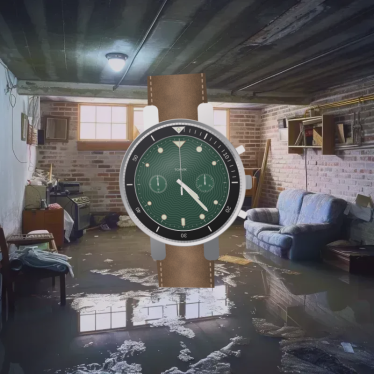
4:23
